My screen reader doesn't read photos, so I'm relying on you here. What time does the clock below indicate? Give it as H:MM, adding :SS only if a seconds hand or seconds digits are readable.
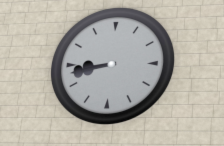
8:43
